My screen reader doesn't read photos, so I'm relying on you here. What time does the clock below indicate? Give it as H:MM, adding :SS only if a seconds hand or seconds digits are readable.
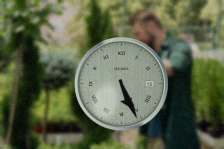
5:26
